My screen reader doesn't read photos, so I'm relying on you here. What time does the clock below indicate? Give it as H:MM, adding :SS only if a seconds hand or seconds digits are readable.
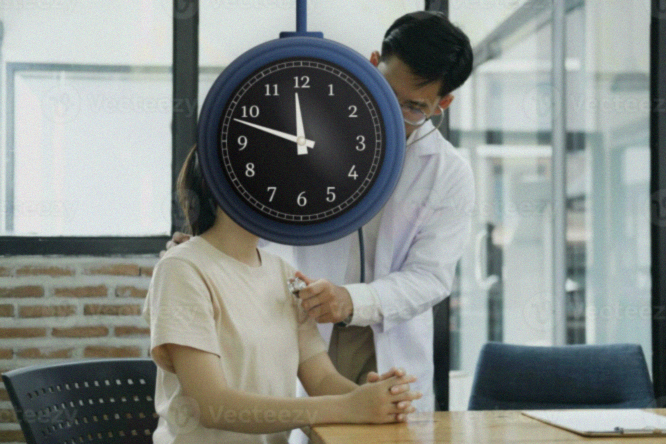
11:48
